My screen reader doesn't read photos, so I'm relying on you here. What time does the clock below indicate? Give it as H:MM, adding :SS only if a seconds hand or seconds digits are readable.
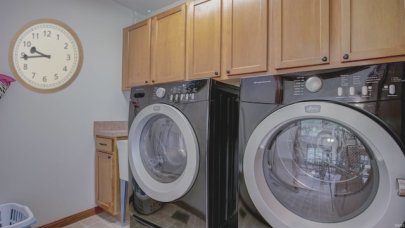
9:44
